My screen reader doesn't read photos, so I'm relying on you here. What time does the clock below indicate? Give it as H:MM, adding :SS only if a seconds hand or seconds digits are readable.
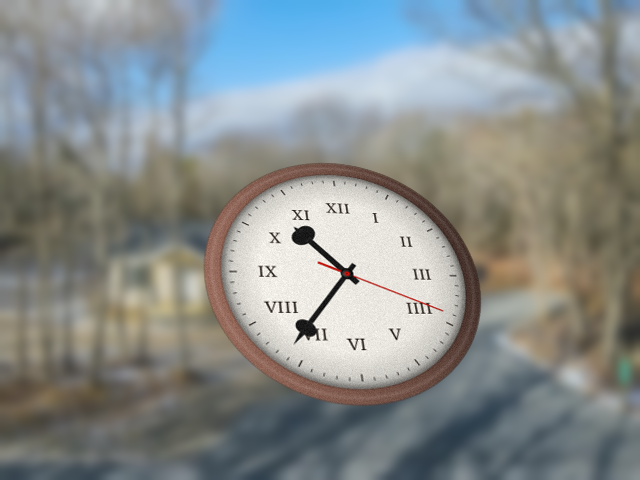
10:36:19
